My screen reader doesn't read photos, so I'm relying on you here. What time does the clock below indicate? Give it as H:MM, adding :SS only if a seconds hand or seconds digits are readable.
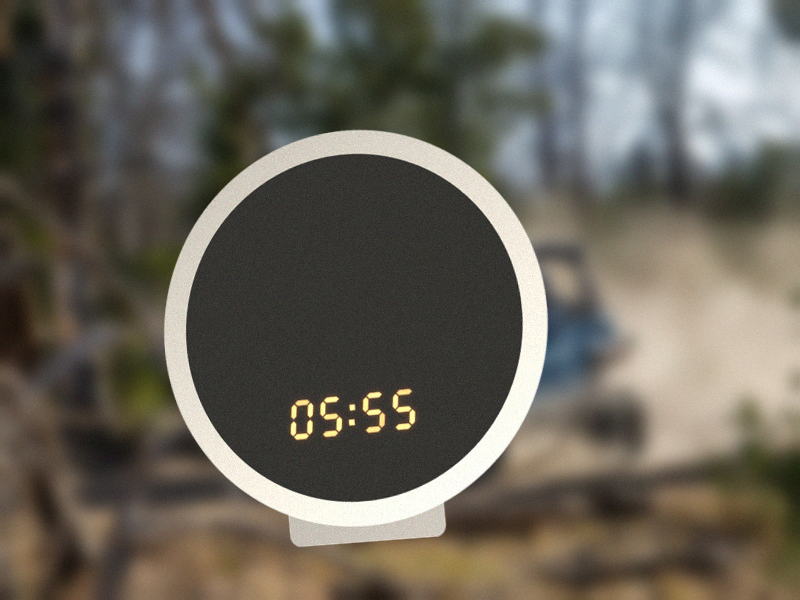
5:55
